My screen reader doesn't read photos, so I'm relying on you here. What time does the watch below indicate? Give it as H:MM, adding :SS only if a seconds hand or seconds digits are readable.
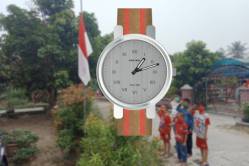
1:12
